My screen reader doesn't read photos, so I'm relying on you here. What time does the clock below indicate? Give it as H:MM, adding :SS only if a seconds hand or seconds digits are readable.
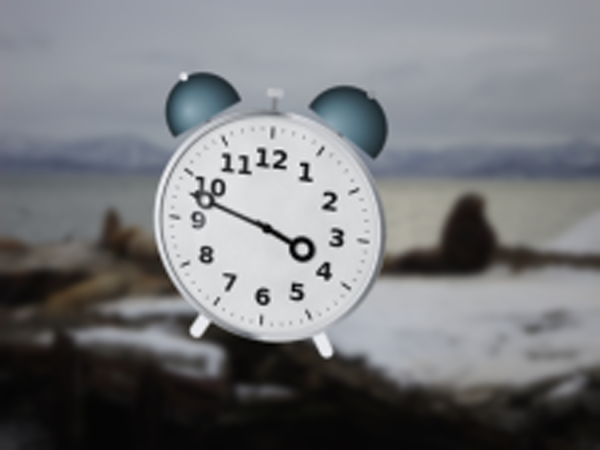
3:48
